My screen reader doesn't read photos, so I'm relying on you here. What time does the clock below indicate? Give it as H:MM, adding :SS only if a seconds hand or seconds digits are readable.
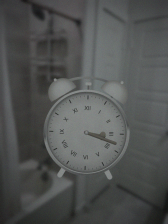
3:18
